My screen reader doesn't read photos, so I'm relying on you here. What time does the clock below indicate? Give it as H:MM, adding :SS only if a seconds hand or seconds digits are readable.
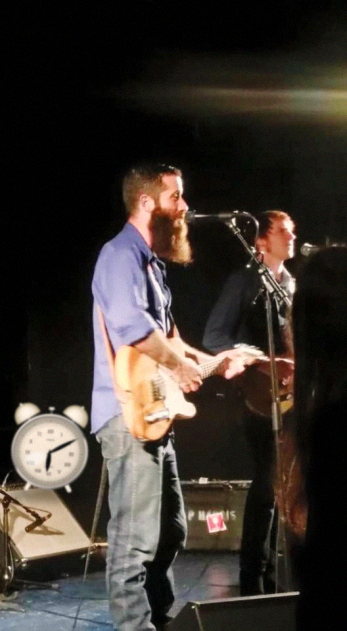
6:10
